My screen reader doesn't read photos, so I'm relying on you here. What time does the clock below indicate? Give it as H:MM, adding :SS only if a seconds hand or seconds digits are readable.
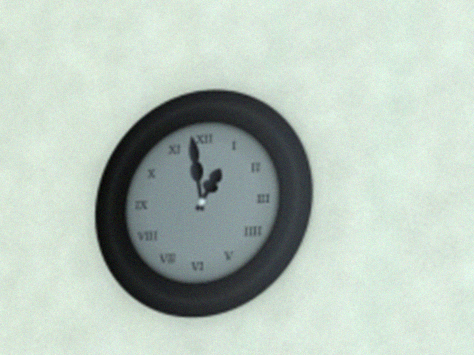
12:58
